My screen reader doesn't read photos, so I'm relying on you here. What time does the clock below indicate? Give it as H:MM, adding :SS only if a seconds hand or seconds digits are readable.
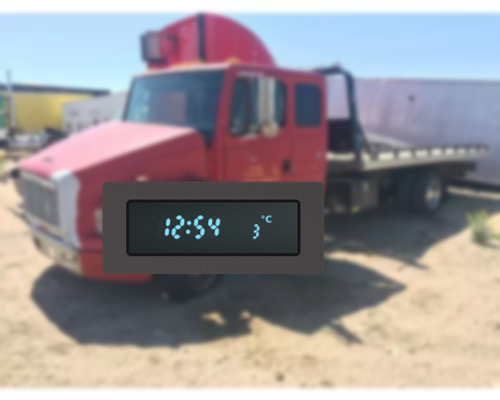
12:54
